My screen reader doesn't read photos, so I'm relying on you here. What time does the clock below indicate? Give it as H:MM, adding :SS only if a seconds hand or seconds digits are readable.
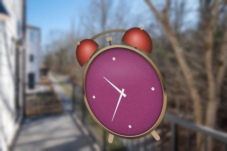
10:36
